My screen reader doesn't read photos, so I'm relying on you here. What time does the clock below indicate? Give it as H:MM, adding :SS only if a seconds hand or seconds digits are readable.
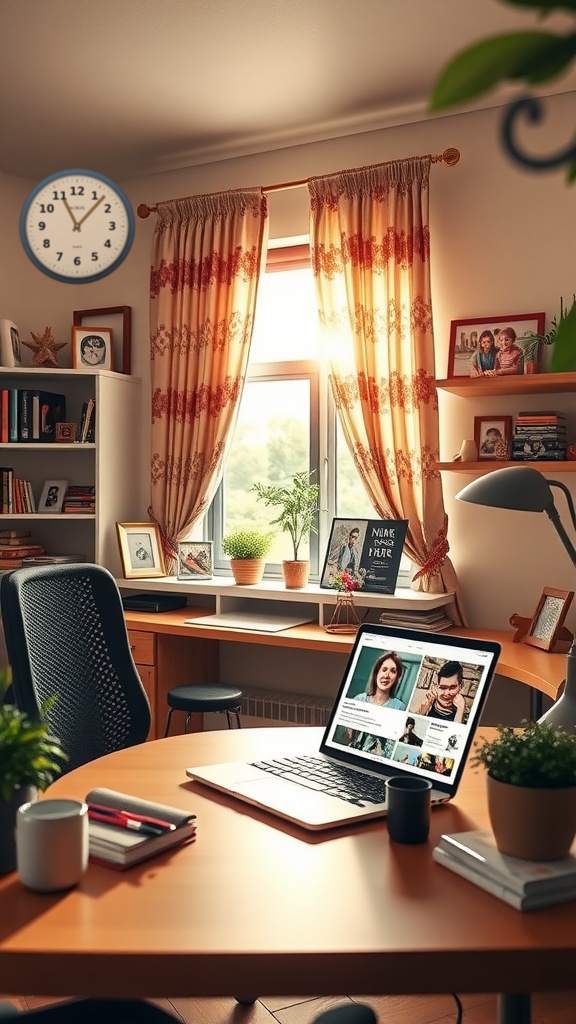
11:07
